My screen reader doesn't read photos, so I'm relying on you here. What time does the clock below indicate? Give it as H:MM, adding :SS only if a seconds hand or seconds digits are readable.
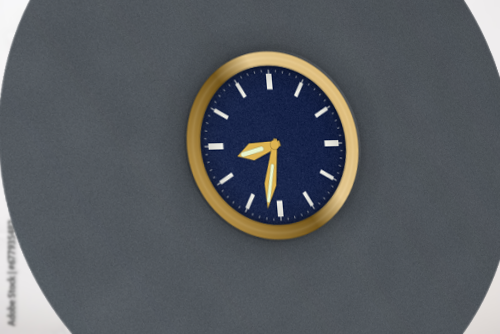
8:32
